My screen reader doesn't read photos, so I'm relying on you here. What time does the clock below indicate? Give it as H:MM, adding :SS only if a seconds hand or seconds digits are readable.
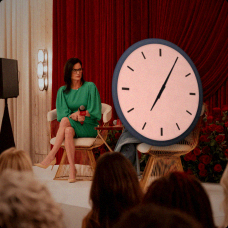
7:05
